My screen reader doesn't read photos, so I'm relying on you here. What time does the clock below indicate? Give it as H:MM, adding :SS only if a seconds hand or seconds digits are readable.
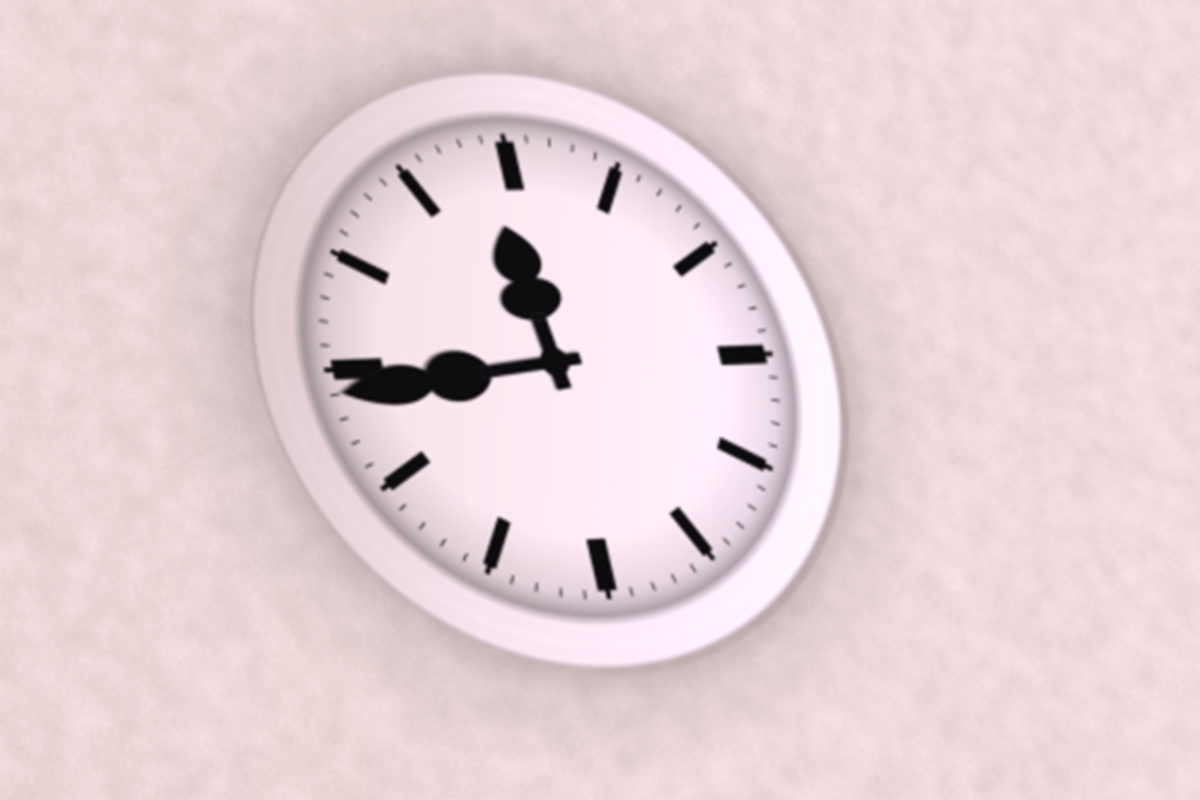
11:44
